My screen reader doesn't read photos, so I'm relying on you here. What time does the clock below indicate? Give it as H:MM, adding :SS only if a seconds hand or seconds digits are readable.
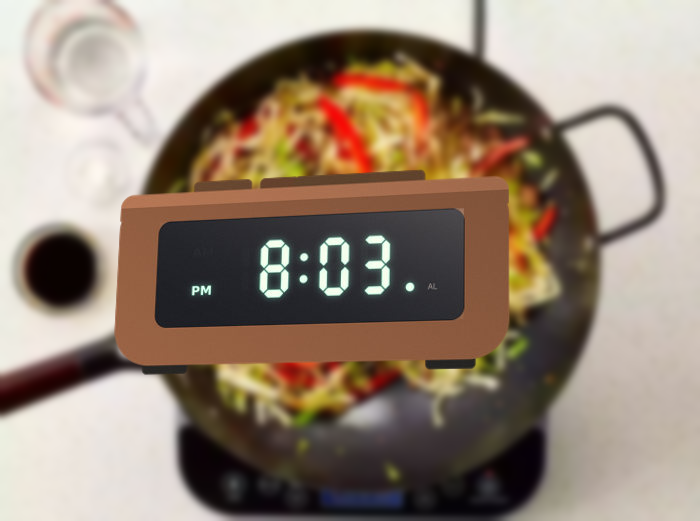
8:03
